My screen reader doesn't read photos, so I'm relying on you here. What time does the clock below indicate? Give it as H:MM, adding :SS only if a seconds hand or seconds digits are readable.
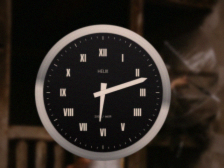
6:12
